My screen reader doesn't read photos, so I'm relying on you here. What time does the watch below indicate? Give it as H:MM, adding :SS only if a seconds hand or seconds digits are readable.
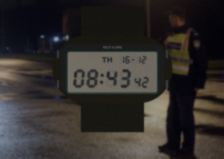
8:43:42
